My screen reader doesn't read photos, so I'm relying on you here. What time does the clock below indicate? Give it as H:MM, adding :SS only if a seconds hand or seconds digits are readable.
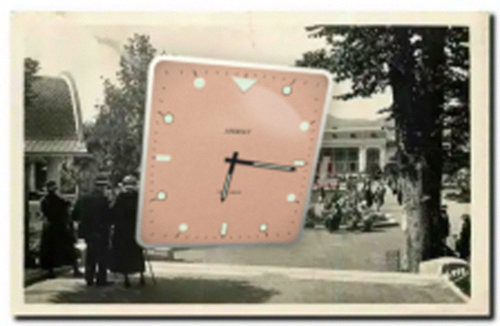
6:16
